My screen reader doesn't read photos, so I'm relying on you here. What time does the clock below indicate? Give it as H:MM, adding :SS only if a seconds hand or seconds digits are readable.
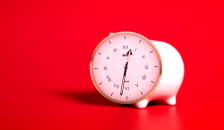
12:32
